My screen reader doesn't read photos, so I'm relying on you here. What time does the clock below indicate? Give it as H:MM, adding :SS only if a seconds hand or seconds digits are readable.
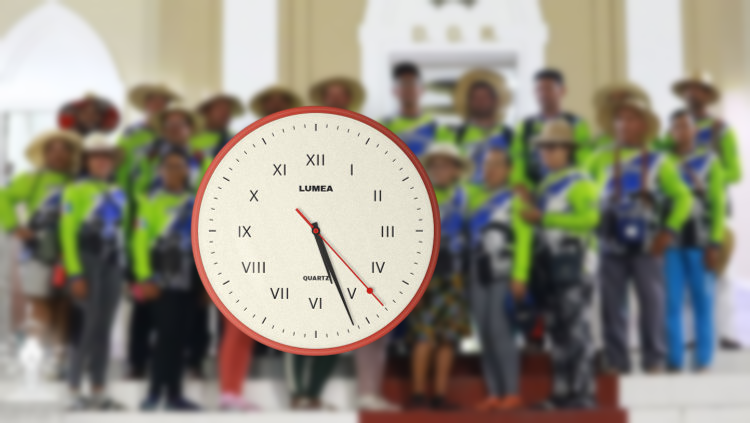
5:26:23
